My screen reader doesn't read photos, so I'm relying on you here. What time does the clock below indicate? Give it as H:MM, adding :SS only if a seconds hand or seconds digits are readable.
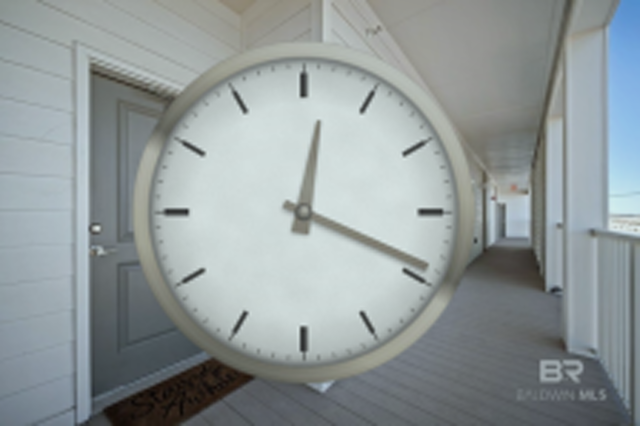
12:19
